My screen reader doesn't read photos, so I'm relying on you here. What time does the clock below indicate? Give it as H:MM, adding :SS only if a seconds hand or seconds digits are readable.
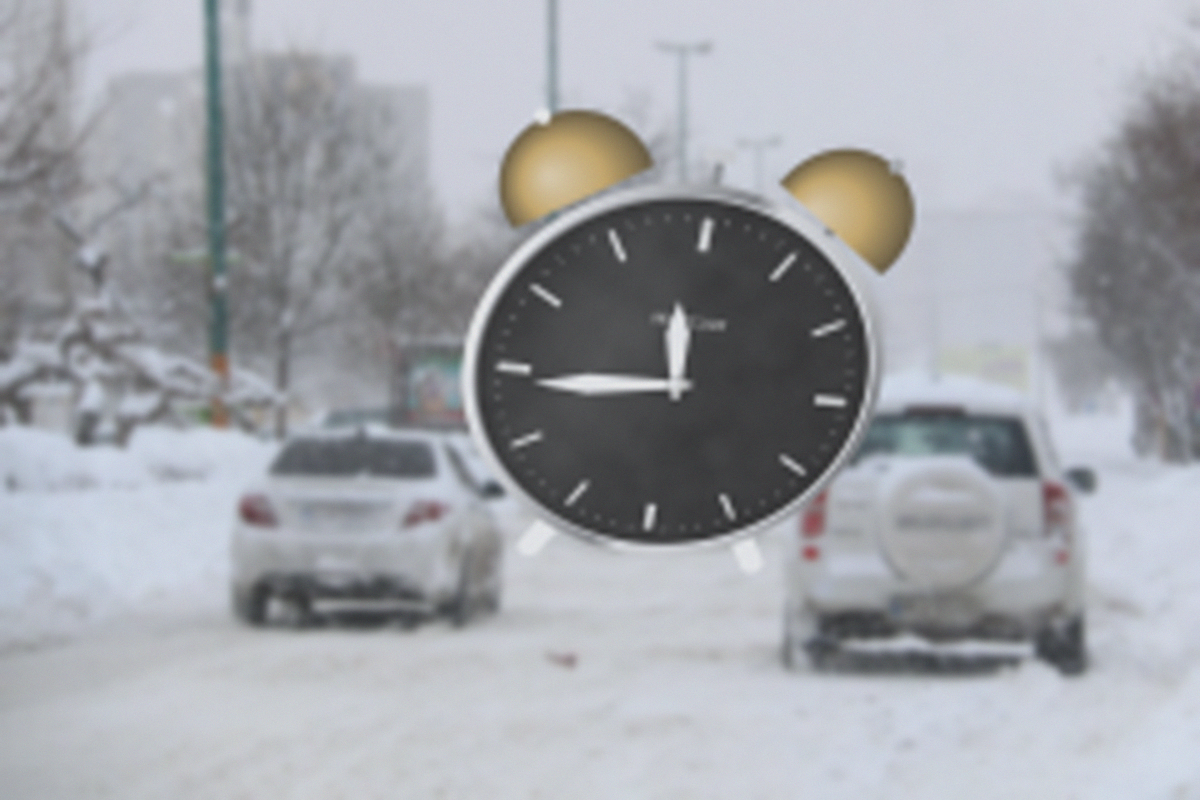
11:44
